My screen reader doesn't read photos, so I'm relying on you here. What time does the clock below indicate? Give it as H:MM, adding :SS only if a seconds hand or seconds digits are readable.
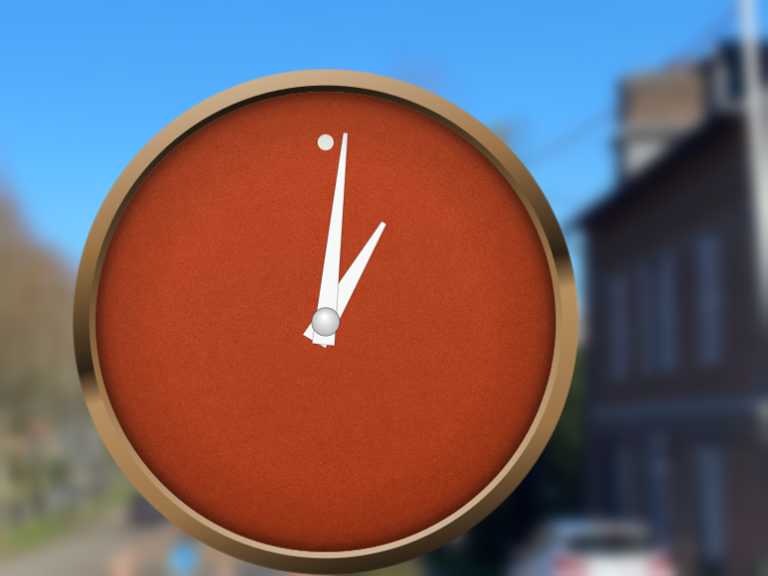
1:01
